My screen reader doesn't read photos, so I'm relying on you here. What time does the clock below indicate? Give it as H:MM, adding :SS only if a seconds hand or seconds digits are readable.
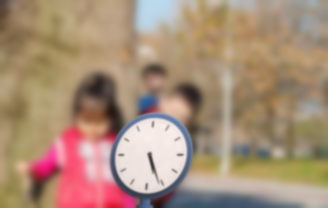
5:26
